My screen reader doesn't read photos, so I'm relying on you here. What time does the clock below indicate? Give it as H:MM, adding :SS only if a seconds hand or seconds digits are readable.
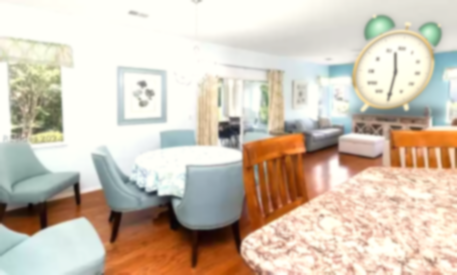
11:30
